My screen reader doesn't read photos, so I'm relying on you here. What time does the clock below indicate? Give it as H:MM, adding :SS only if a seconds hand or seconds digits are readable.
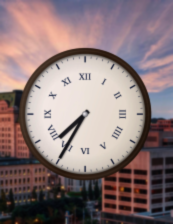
7:35
